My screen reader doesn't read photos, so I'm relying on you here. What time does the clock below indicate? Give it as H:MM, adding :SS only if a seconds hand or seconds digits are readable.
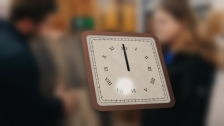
12:00
